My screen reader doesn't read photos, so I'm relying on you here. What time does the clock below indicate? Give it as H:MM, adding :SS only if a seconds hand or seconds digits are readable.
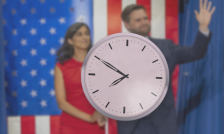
7:50
